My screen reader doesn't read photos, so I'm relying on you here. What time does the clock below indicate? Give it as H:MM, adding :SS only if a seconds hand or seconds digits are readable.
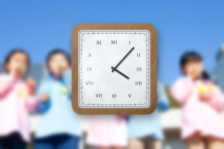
4:07
